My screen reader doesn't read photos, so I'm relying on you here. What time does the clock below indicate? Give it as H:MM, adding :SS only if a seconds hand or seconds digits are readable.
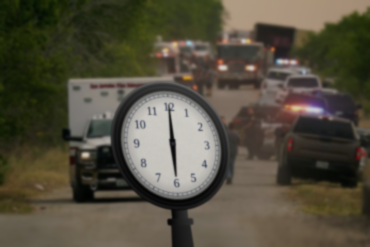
6:00
